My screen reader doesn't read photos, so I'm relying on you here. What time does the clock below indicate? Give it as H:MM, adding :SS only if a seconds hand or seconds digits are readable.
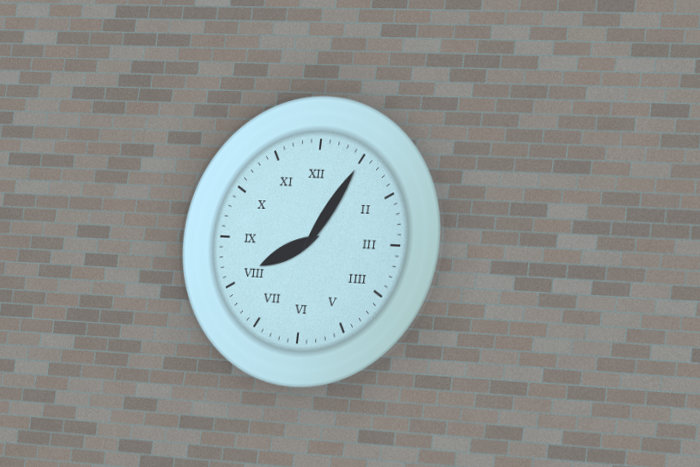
8:05
